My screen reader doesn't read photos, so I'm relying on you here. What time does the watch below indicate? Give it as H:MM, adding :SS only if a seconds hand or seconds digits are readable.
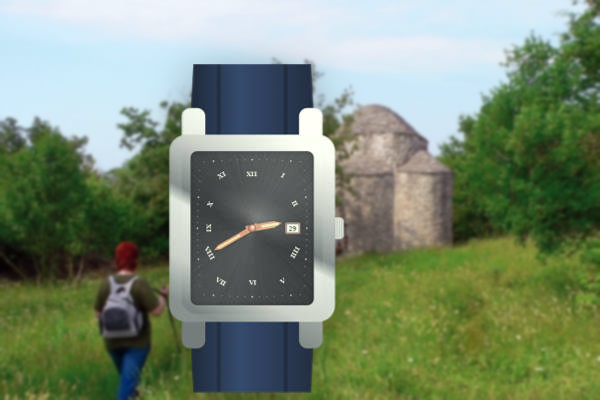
2:40
